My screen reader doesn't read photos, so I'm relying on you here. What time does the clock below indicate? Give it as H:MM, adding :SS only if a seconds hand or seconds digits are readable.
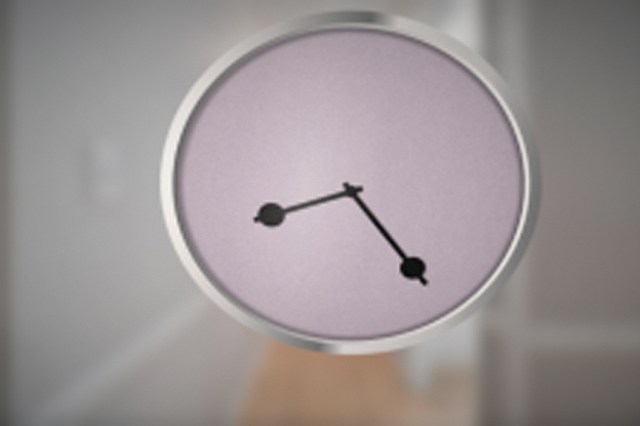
8:24
